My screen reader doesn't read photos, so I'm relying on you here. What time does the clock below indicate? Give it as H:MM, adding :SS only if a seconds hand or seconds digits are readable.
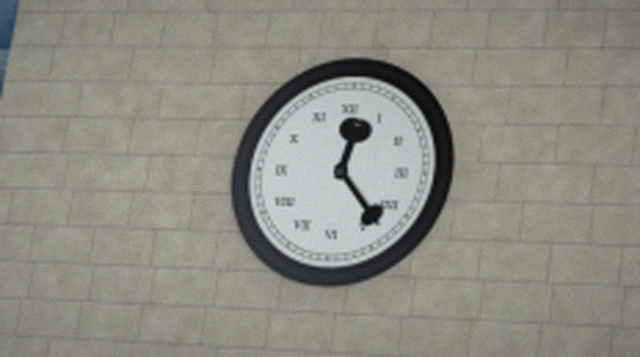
12:23
